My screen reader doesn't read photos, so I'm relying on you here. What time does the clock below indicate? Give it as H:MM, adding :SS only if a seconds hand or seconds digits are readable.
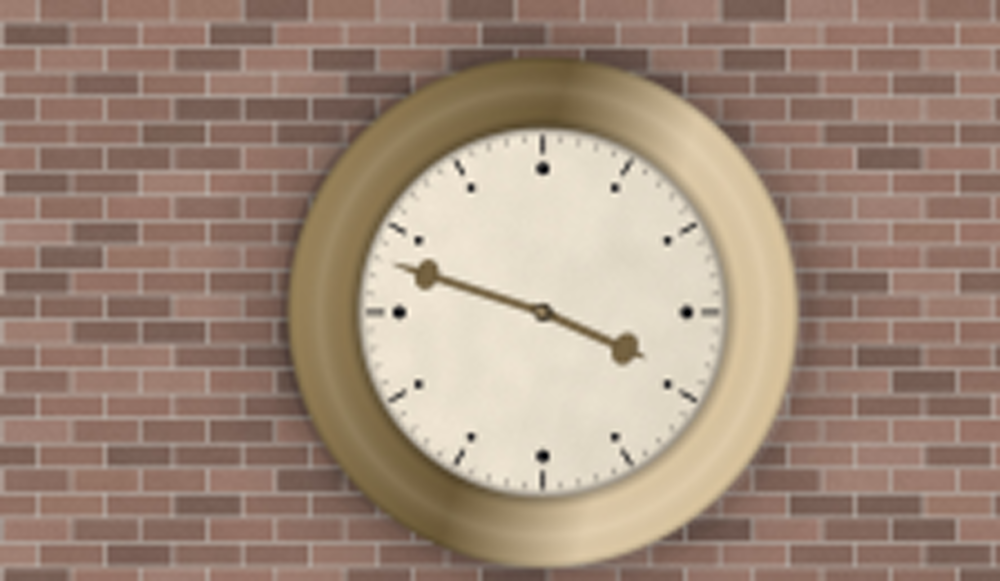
3:48
